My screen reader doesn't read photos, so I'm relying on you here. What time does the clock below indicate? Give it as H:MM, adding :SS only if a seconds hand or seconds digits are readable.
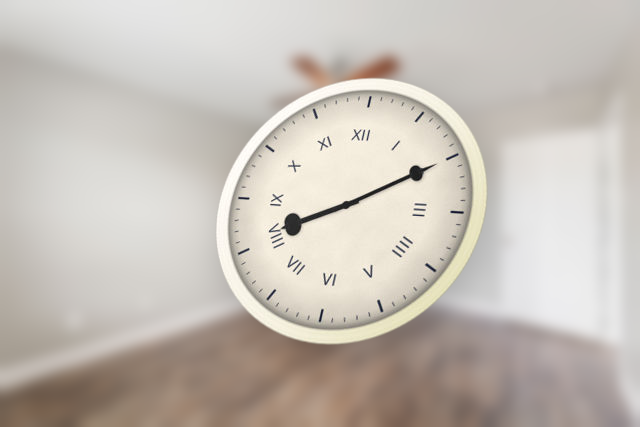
8:10
